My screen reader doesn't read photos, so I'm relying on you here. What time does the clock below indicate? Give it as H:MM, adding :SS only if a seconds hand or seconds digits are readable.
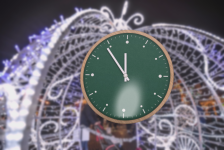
11:54
